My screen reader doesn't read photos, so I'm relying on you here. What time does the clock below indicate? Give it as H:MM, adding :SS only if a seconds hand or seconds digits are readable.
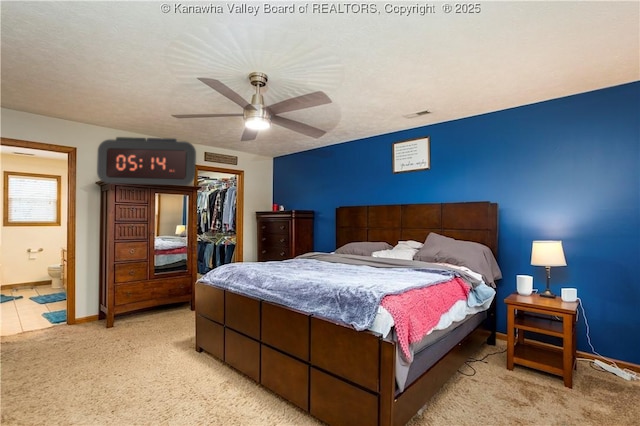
5:14
